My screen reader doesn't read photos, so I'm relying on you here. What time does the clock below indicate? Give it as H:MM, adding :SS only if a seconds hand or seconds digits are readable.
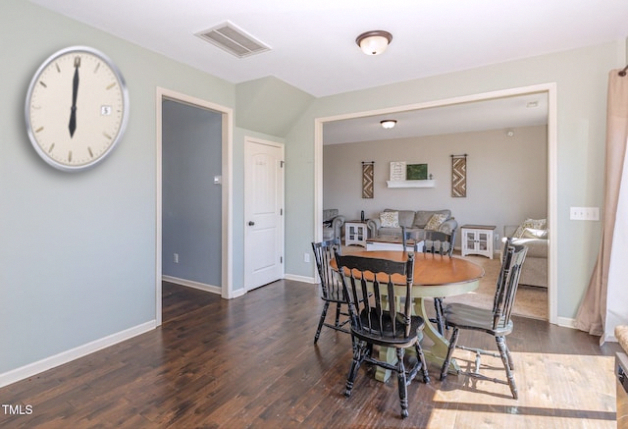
6:00
